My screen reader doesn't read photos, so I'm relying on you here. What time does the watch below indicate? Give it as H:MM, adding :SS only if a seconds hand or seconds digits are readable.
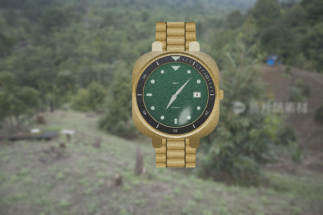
7:07
